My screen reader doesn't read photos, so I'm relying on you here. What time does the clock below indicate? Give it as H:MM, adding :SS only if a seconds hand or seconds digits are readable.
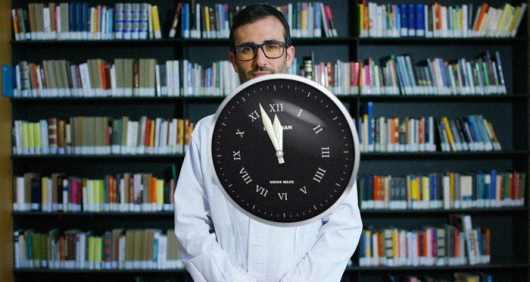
11:57
